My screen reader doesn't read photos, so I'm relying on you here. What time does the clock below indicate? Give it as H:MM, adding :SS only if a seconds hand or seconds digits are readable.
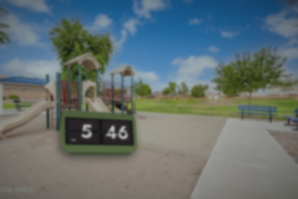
5:46
